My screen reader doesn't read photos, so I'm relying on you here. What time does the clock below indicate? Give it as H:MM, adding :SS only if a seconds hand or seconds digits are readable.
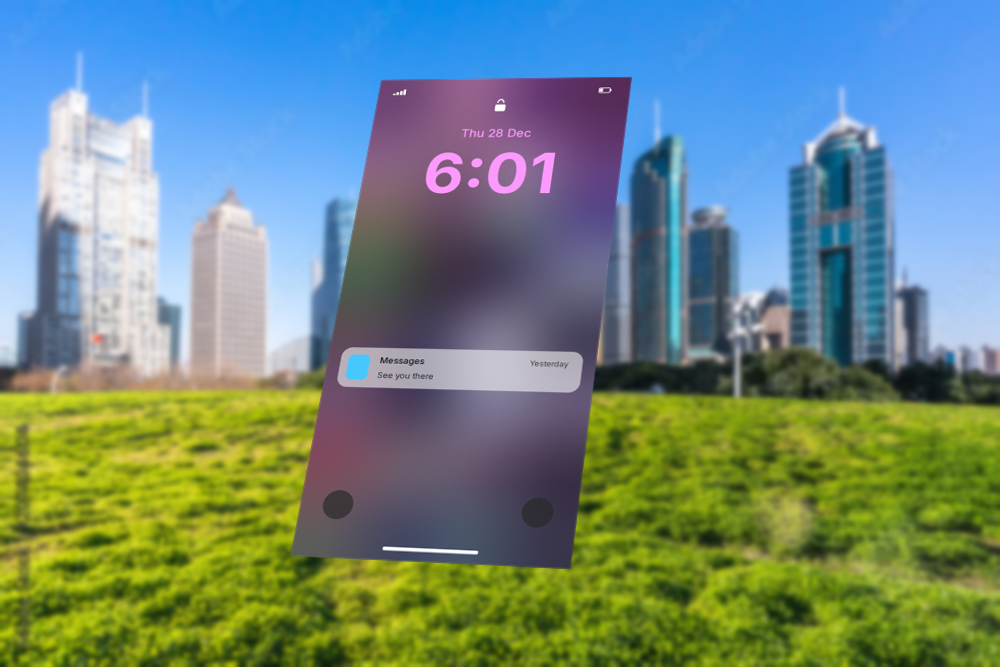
6:01
